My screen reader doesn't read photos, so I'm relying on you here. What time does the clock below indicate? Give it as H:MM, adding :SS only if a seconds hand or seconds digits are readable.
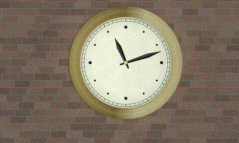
11:12
